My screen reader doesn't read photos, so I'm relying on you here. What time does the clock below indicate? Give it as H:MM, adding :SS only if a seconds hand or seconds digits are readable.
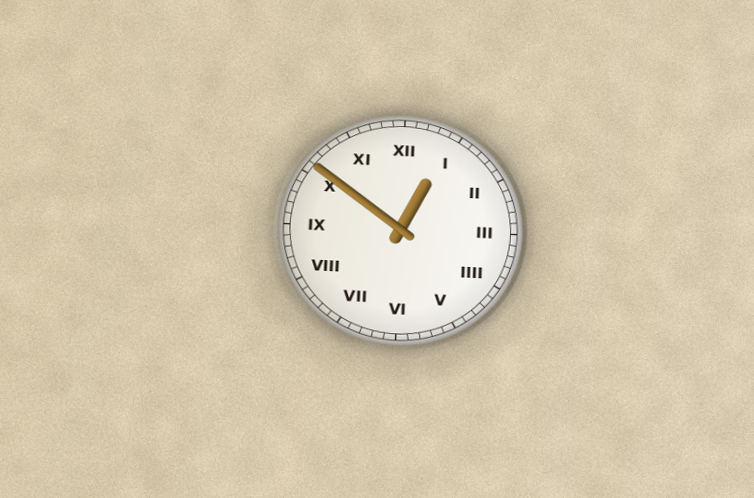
12:51
